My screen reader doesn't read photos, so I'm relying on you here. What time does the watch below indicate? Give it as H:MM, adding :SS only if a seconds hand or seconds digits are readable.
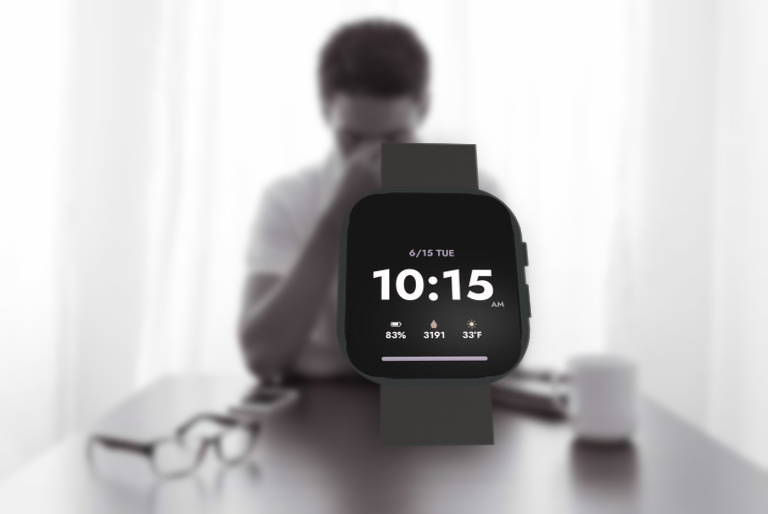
10:15
